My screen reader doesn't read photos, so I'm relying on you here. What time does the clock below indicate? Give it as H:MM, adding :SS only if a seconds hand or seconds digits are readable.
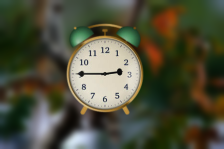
2:45
